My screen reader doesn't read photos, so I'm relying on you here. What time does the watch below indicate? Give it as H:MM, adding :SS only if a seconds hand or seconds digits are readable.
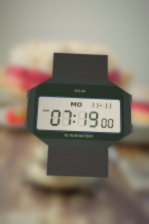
7:19:00
